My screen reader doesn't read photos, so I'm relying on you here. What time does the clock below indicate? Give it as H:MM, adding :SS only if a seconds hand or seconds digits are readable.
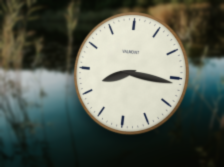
8:16
